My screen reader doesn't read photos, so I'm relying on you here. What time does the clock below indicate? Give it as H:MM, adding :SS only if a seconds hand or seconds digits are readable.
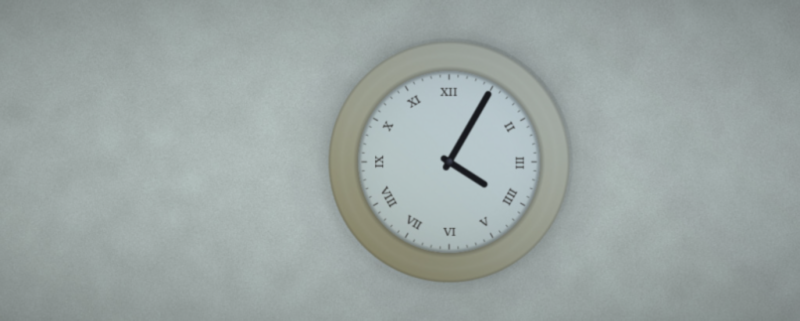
4:05
